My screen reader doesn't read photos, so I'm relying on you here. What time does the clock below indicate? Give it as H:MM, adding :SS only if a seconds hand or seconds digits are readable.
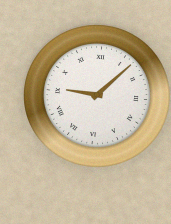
9:07
